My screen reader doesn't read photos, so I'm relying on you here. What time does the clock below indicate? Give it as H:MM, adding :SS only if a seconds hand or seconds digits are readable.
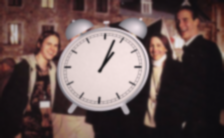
1:03
